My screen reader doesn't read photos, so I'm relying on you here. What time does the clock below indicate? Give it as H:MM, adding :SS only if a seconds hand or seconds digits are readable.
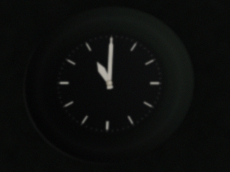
11:00
